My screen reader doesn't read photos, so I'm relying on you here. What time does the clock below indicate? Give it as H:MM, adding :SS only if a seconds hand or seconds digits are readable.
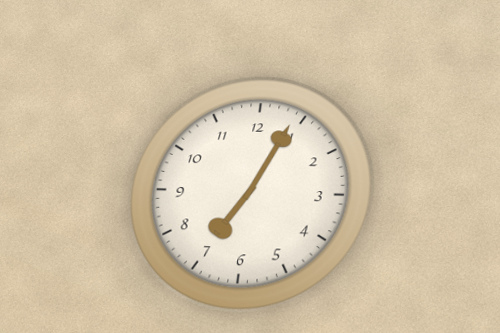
7:04
